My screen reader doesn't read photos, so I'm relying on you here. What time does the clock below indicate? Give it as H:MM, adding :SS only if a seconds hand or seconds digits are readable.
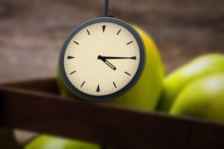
4:15
